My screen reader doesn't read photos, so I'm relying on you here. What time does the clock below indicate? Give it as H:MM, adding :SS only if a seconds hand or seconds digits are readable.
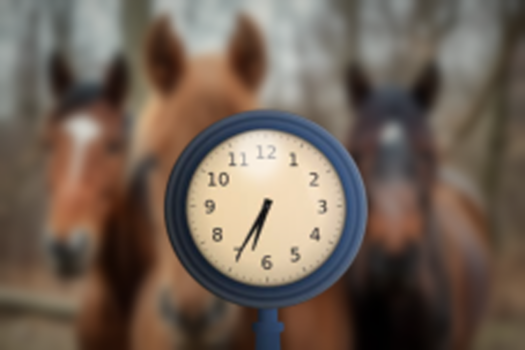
6:35
